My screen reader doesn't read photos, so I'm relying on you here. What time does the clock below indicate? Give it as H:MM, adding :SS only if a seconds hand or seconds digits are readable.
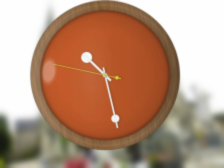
10:27:47
